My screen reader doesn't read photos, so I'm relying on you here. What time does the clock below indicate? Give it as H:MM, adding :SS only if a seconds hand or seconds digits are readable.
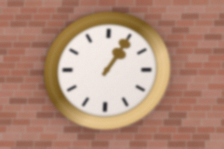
1:05
